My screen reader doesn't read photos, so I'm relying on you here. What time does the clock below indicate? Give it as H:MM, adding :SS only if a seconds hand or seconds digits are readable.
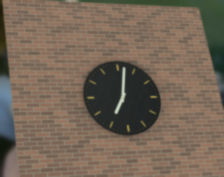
7:02
